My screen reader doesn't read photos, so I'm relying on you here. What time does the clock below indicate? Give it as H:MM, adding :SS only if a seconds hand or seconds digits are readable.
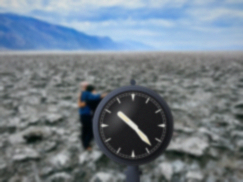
10:23
